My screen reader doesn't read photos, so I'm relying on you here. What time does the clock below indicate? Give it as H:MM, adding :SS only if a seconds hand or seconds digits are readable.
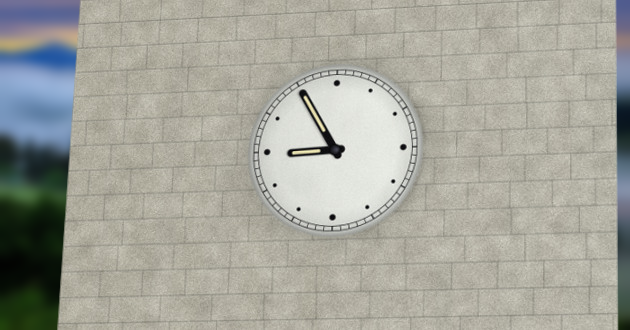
8:55
